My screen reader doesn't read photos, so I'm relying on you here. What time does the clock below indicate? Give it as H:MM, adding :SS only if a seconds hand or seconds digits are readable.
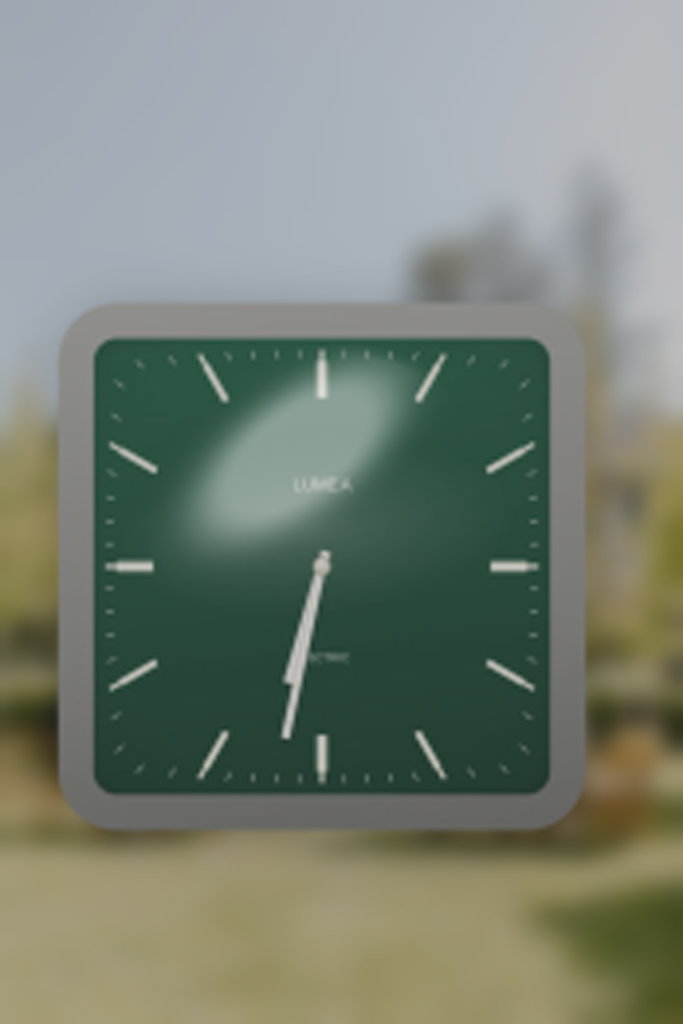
6:32
